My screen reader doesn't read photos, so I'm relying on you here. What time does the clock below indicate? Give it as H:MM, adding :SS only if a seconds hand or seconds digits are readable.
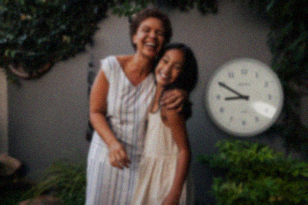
8:50
